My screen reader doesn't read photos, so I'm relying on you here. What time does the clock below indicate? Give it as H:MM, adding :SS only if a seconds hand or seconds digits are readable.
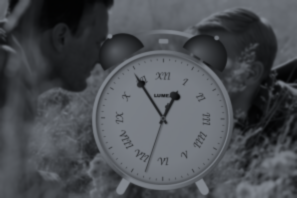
12:54:33
